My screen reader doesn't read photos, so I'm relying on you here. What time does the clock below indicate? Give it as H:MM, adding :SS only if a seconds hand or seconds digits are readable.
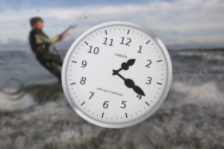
1:19
